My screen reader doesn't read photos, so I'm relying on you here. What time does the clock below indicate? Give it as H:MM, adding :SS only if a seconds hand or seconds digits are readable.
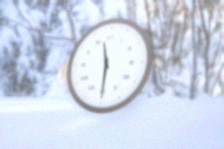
11:30
